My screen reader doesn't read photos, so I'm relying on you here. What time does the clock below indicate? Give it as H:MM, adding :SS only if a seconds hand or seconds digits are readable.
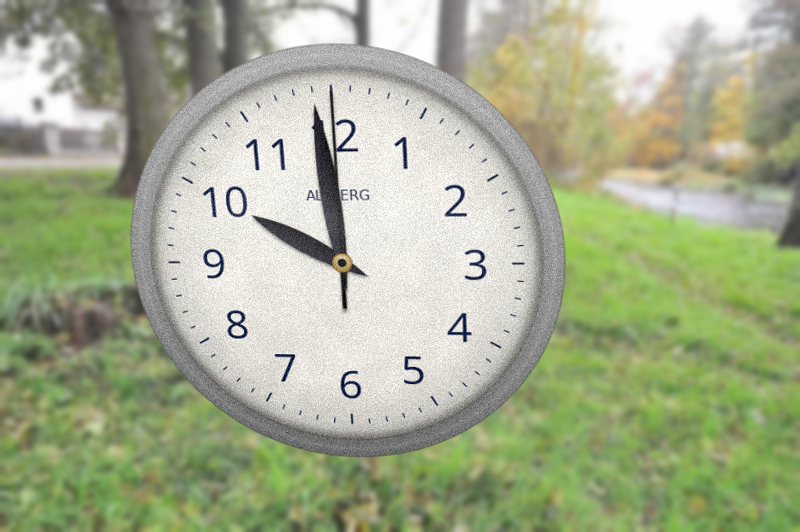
9:59:00
